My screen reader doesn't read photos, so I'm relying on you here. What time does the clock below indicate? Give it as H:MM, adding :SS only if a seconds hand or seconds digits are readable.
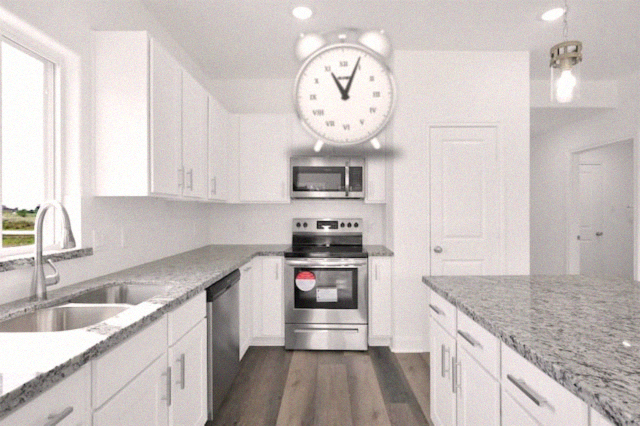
11:04
